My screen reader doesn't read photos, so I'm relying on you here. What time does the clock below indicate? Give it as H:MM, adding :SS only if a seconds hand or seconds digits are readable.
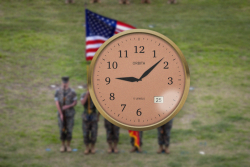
9:08
